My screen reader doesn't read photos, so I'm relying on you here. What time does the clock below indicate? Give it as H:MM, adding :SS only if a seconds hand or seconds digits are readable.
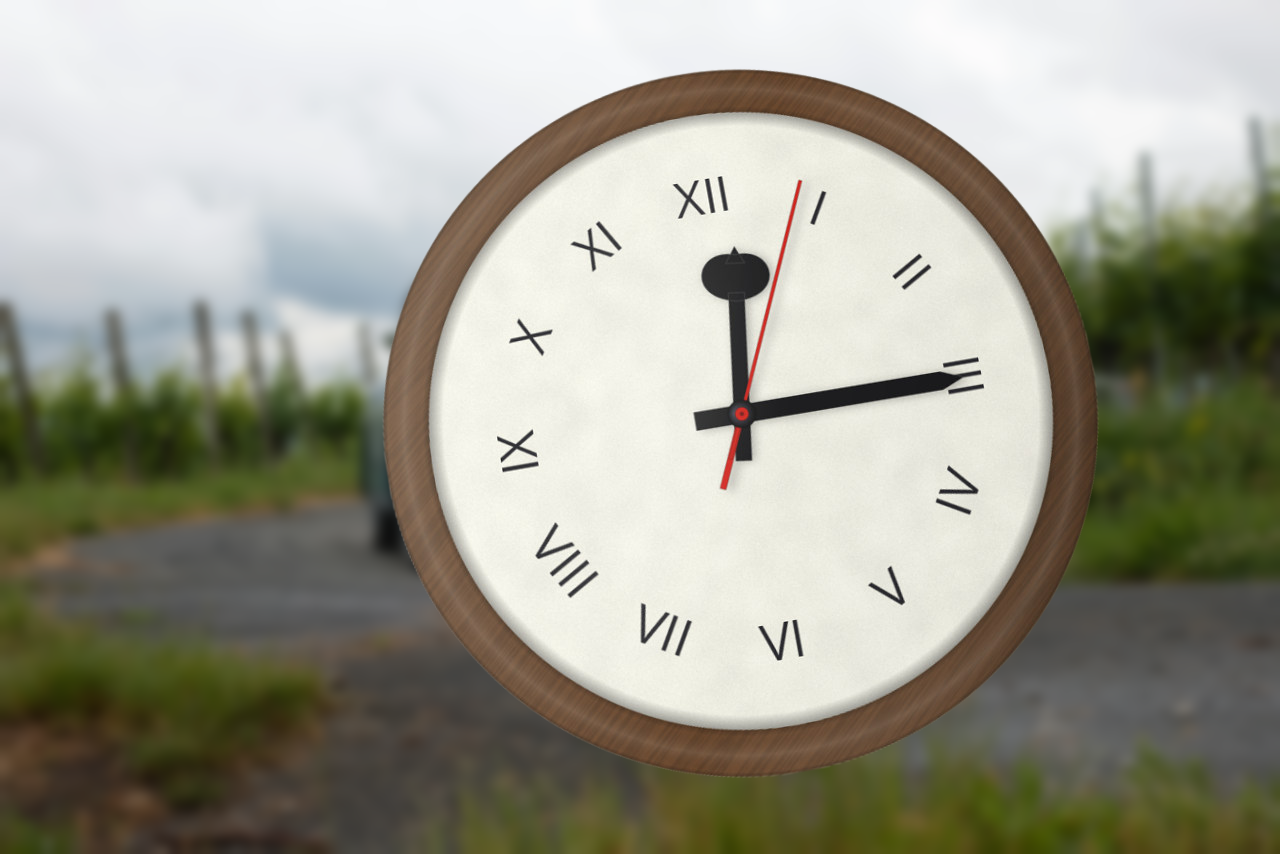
12:15:04
